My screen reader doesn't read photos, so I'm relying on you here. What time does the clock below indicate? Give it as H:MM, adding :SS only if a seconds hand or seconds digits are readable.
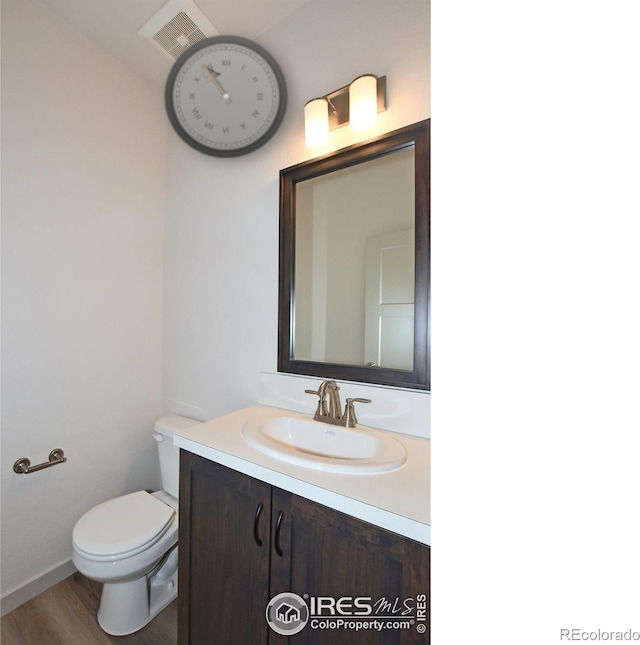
10:54
